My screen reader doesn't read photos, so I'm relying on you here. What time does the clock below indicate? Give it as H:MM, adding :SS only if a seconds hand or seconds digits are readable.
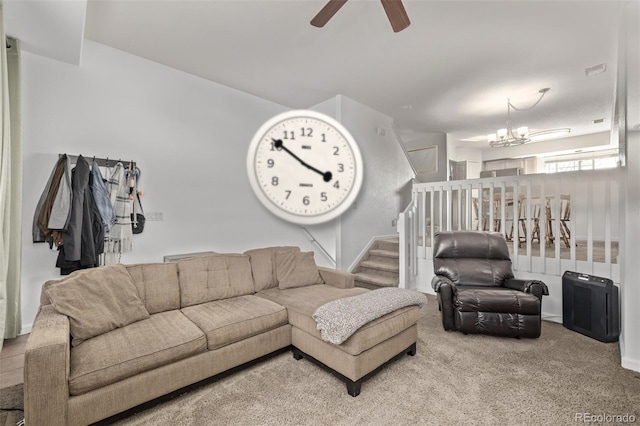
3:51
